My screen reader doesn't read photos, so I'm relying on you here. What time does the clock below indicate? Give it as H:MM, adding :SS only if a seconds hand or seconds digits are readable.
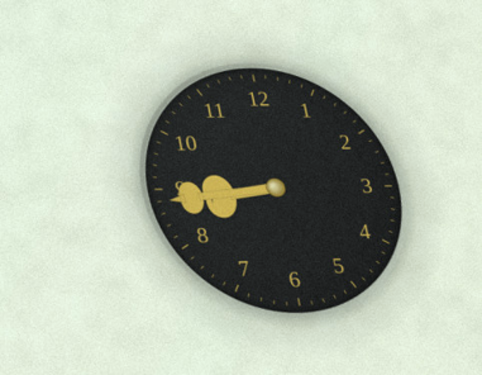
8:44
